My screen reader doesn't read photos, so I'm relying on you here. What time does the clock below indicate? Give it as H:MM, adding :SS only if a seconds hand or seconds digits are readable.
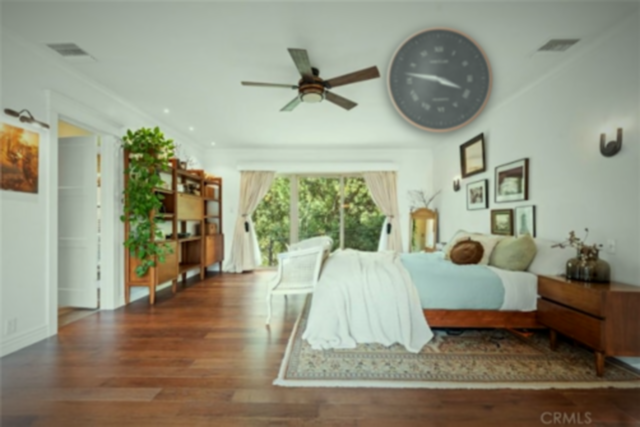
3:47
